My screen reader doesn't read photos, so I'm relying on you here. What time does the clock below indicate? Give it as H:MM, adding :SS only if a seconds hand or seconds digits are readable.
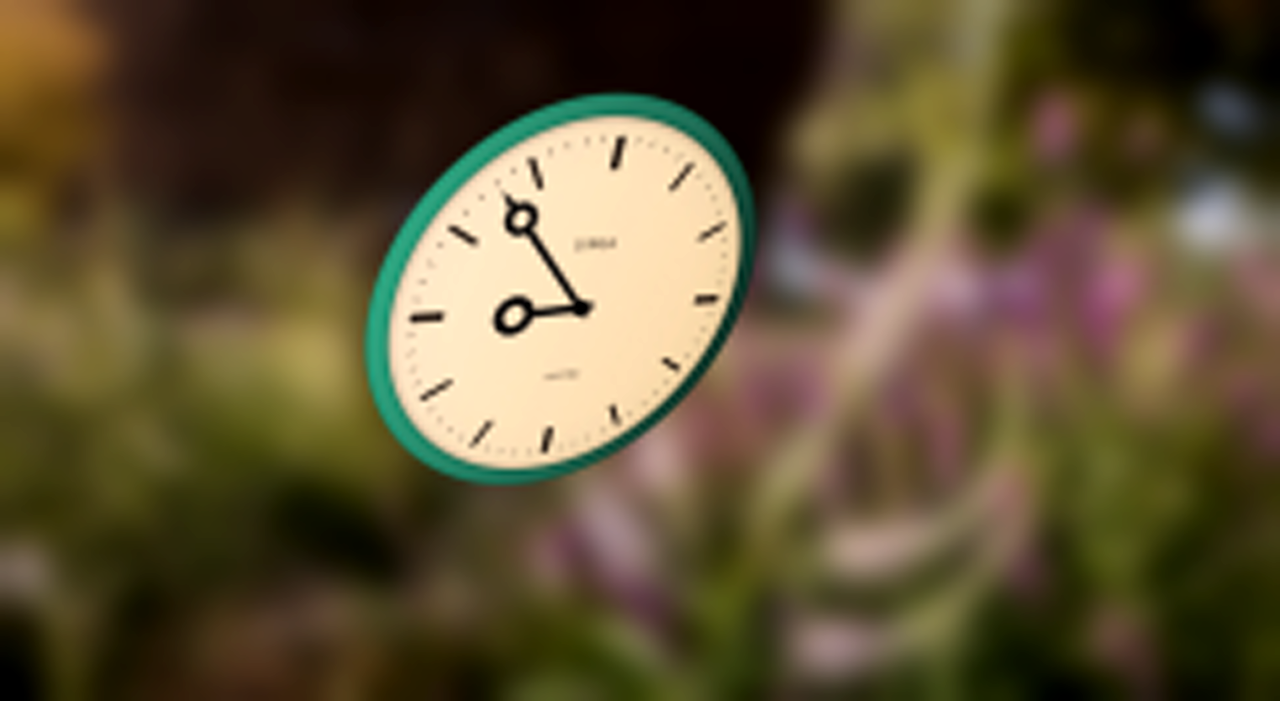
8:53
